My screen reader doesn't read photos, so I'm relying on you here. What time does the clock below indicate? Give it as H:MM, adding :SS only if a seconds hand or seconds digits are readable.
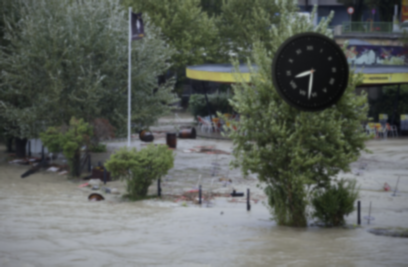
8:32
